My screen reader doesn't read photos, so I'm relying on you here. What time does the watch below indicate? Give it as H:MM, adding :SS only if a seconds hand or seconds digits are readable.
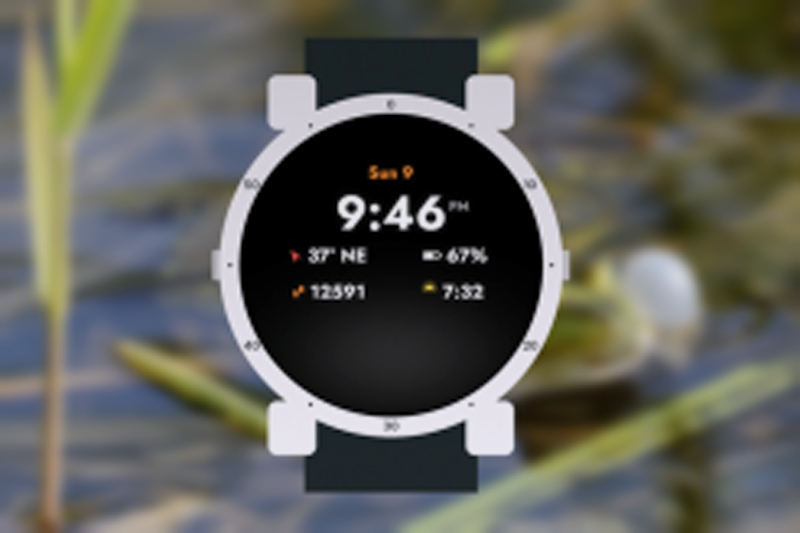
9:46
